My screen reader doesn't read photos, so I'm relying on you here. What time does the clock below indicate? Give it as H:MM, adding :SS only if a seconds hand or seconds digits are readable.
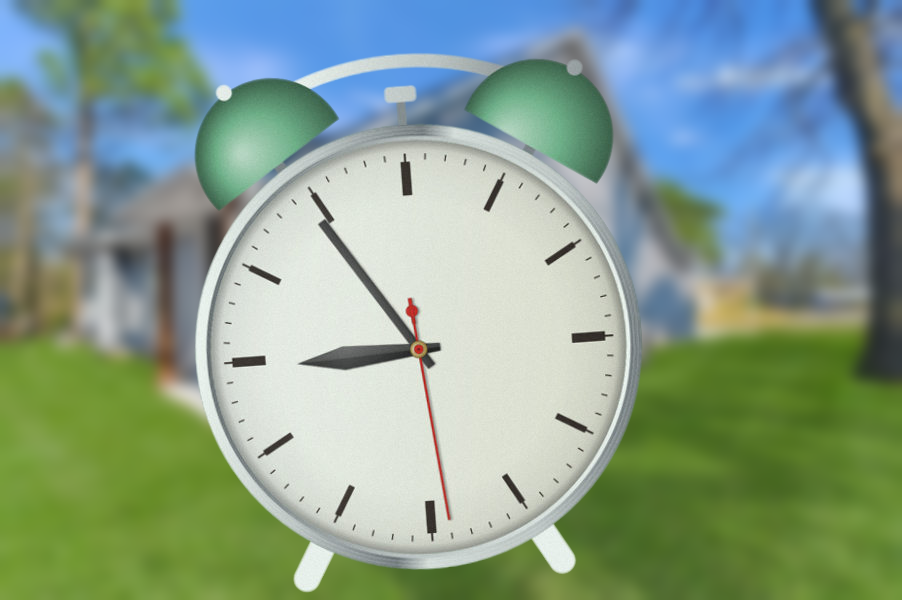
8:54:29
